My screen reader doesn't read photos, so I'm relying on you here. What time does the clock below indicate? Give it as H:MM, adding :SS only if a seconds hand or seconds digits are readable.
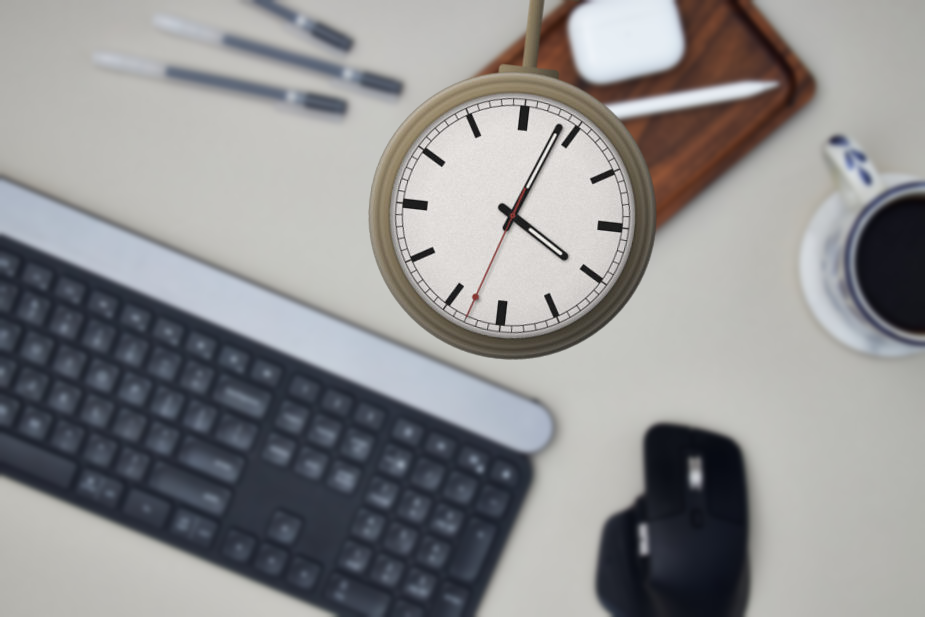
4:03:33
